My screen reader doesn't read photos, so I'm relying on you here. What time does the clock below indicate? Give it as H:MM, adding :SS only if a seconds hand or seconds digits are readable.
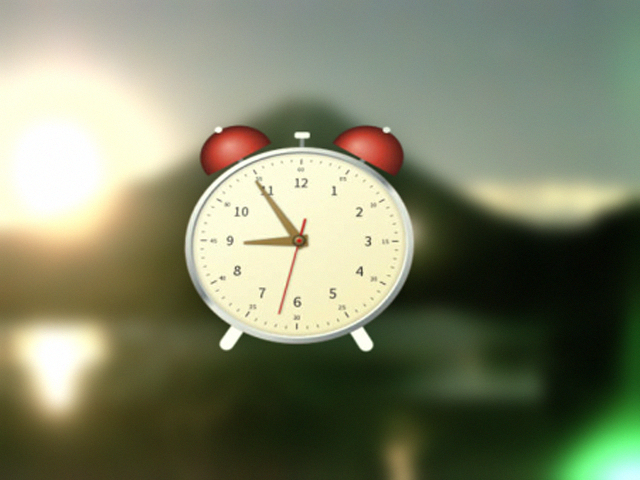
8:54:32
